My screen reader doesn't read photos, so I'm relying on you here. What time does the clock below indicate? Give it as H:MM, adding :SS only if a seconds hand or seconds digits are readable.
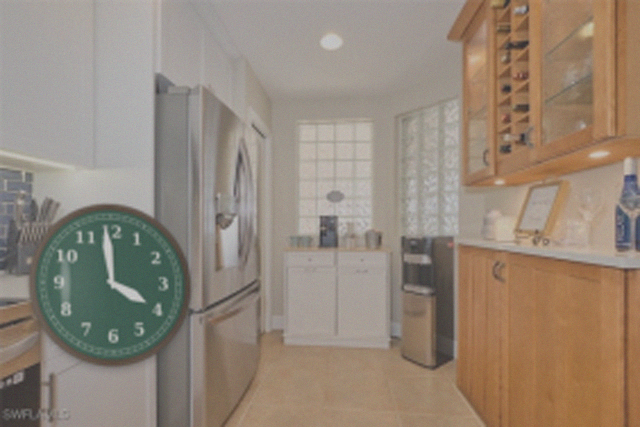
3:59
